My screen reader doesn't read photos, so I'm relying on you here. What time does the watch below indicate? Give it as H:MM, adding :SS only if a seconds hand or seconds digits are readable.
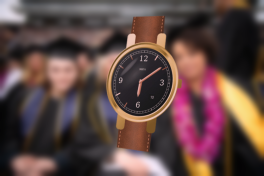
6:09
